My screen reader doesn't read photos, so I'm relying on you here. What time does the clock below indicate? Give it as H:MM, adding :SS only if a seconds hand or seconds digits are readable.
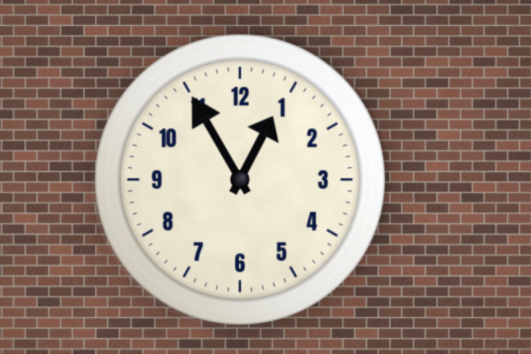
12:55
